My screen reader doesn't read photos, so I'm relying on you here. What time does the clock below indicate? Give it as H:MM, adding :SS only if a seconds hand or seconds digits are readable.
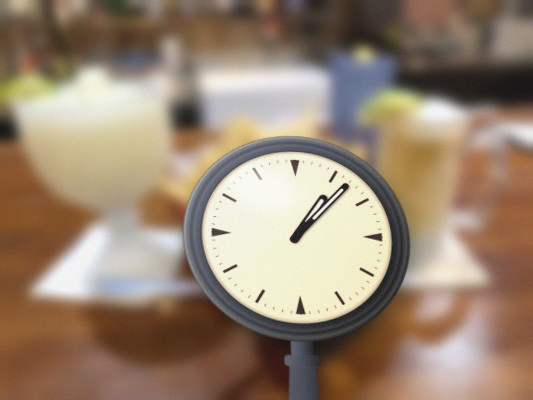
1:07
